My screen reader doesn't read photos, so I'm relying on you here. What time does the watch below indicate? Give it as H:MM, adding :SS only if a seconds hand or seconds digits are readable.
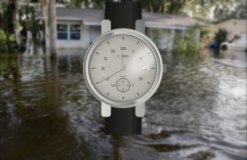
11:40
